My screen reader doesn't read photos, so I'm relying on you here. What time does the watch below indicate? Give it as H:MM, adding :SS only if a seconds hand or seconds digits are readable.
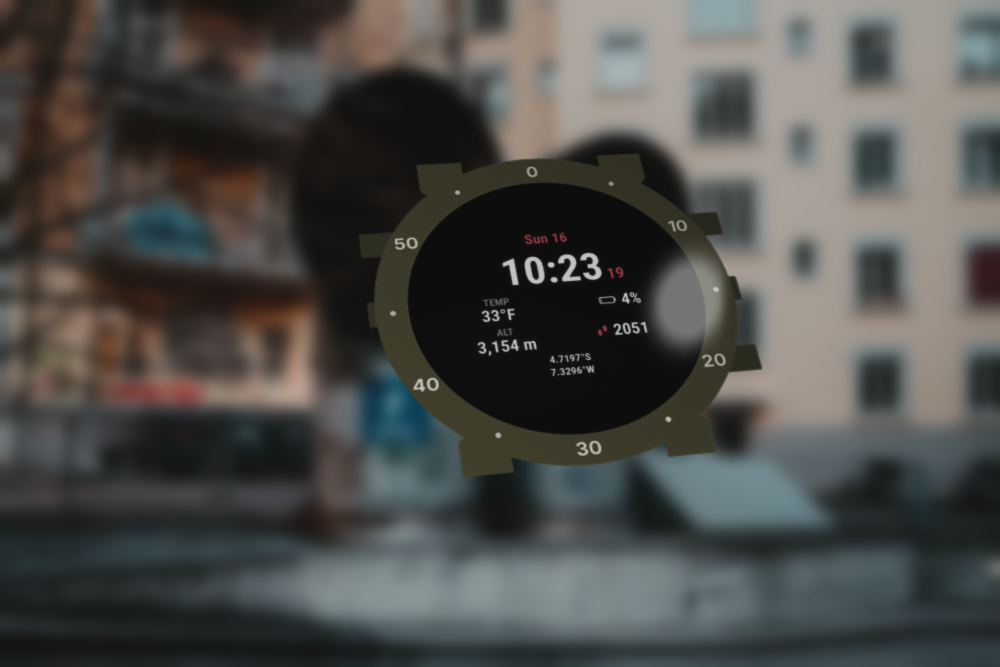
10:23:19
